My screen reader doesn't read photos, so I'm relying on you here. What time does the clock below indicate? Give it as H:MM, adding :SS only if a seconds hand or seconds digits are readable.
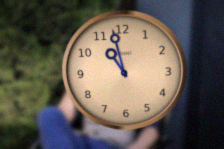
10:58
